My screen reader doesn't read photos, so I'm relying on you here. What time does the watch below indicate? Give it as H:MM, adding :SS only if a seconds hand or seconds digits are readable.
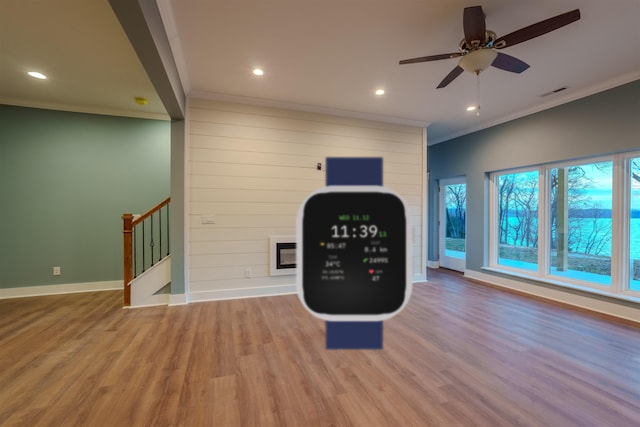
11:39
